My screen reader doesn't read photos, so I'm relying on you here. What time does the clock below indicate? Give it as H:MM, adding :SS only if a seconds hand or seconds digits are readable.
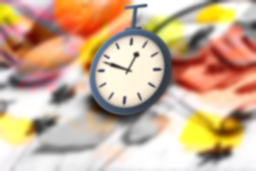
12:48
